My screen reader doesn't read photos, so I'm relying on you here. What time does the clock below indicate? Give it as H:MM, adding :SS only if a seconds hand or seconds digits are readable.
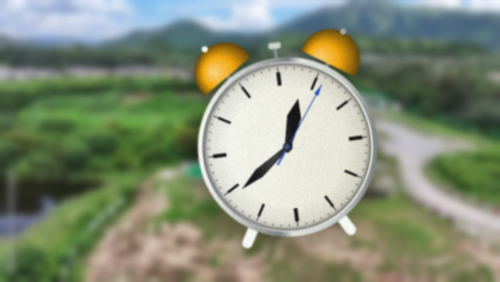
12:39:06
